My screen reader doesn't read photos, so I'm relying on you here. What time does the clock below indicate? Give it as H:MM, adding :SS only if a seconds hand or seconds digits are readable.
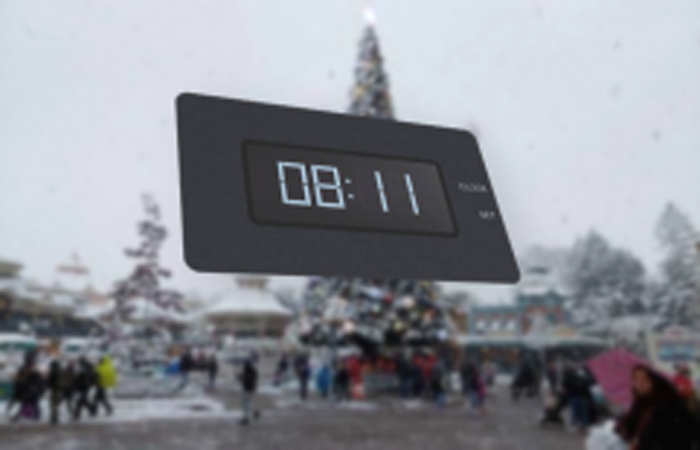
8:11
